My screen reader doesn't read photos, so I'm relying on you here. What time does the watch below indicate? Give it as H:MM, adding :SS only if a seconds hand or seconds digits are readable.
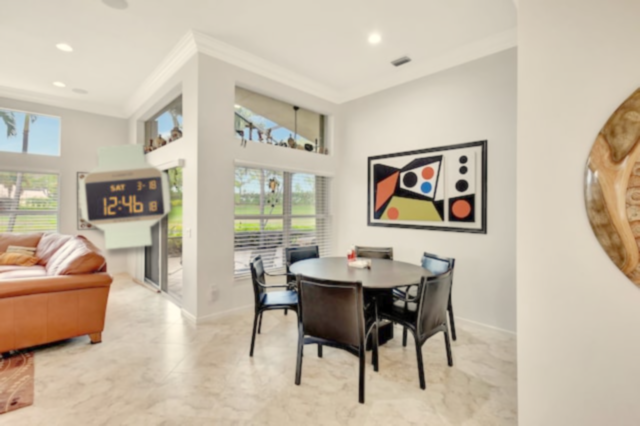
12:46
